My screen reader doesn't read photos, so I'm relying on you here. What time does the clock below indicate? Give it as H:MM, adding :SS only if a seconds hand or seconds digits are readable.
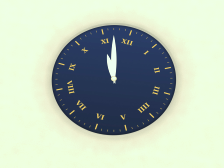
10:57
